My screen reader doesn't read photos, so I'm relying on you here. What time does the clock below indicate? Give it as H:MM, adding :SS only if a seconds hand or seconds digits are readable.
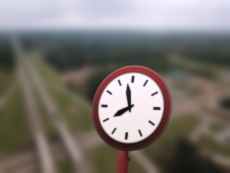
7:58
